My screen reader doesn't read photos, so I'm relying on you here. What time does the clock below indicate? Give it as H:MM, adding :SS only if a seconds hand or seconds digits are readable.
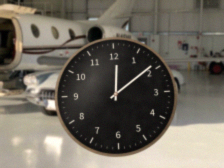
12:09
